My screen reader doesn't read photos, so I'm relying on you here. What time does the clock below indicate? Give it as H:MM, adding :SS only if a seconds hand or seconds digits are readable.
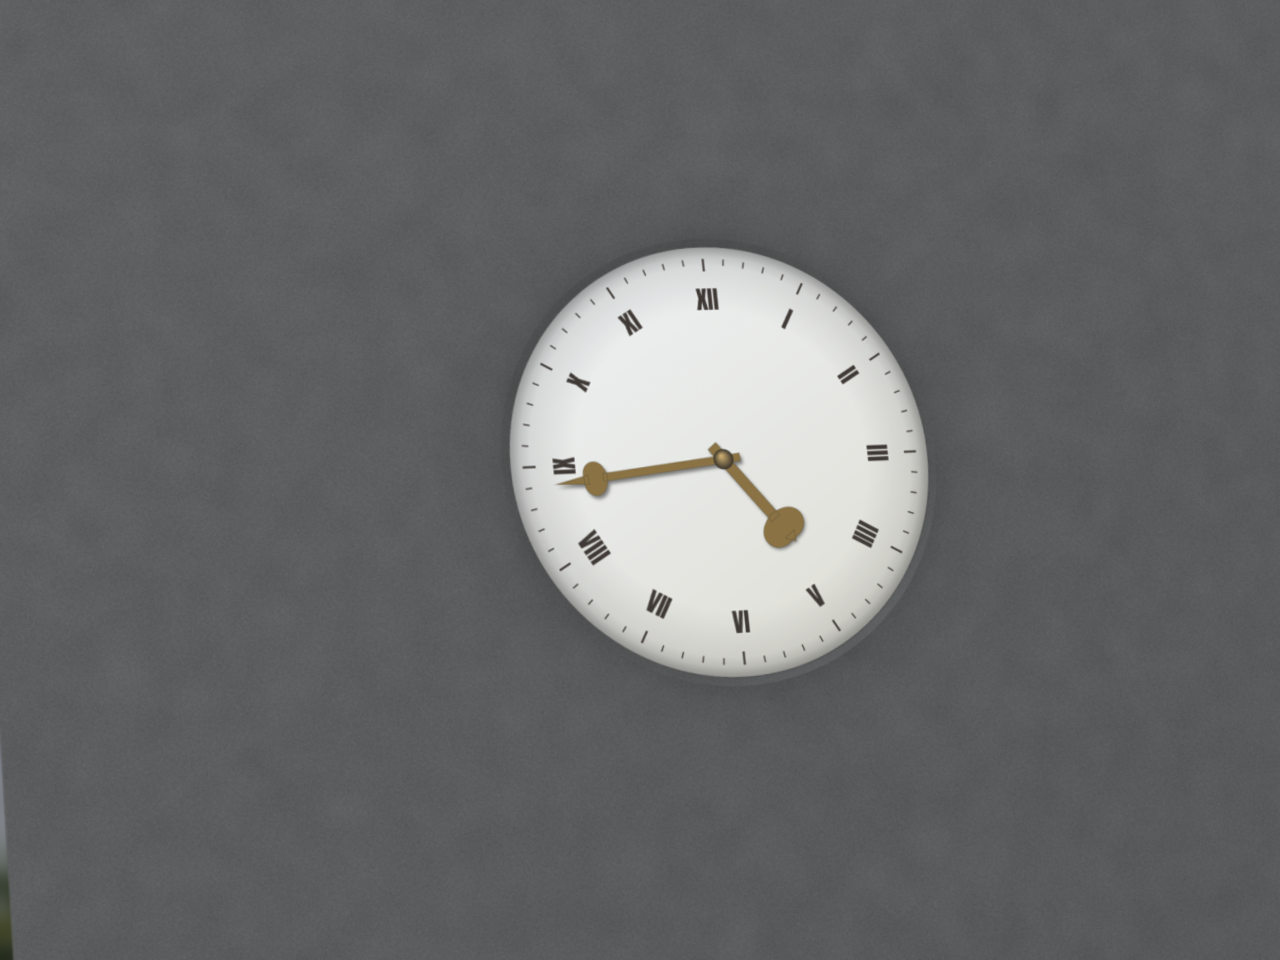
4:44
